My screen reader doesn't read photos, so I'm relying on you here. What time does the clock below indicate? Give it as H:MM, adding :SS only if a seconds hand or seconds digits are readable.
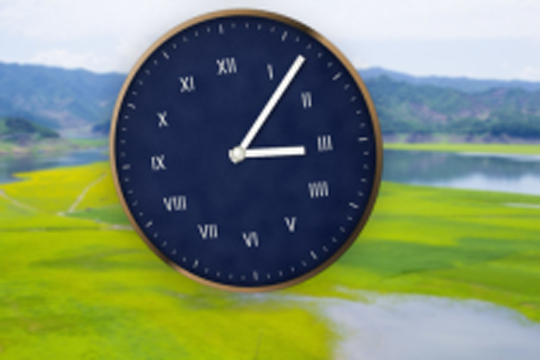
3:07
